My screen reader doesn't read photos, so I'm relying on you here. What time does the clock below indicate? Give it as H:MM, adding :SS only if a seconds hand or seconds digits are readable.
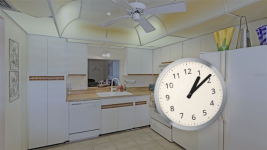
1:09
